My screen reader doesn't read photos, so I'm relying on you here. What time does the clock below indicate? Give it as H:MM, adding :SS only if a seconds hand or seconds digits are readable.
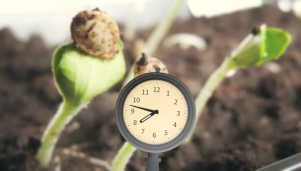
7:47
